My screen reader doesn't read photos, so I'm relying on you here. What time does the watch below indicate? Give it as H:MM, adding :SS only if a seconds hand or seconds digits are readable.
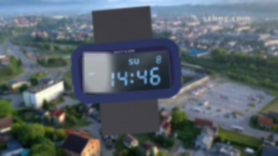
14:46
